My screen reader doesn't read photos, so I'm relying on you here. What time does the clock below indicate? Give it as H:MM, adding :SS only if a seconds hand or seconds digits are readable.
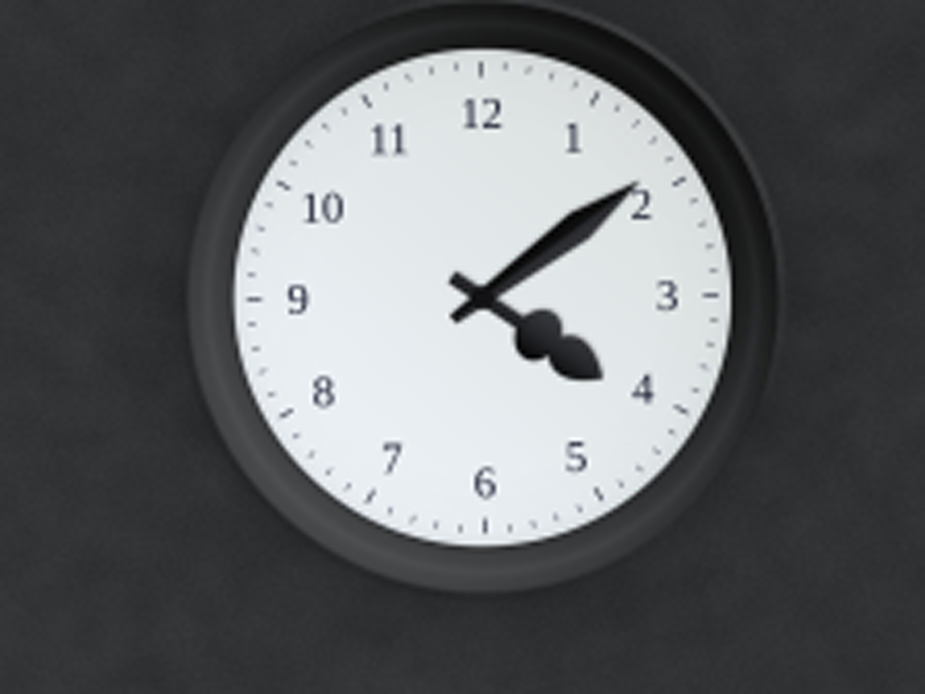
4:09
